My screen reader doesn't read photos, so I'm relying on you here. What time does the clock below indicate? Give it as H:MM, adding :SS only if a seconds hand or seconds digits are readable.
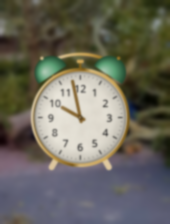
9:58
